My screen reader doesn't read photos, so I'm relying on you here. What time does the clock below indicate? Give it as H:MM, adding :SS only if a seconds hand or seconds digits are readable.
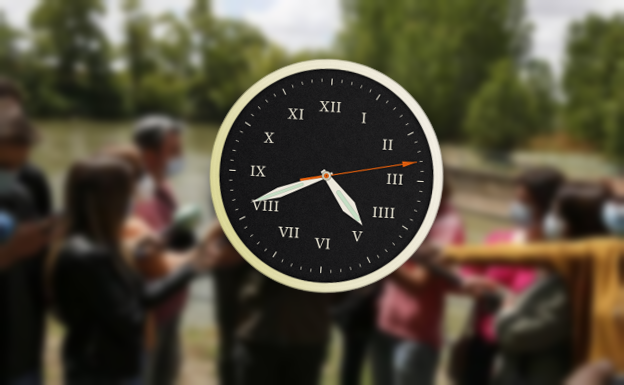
4:41:13
